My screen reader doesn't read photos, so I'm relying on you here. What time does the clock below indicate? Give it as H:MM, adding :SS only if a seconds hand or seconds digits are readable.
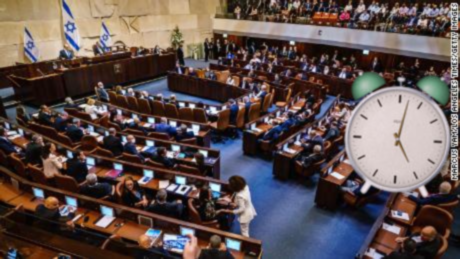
5:02
